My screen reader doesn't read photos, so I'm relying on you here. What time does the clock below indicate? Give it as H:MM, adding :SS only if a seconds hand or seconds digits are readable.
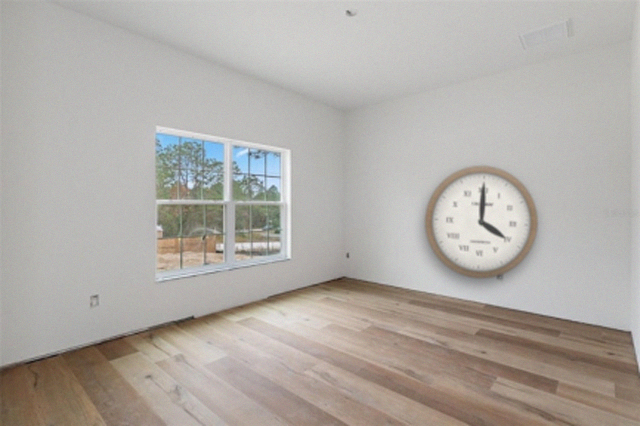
4:00
